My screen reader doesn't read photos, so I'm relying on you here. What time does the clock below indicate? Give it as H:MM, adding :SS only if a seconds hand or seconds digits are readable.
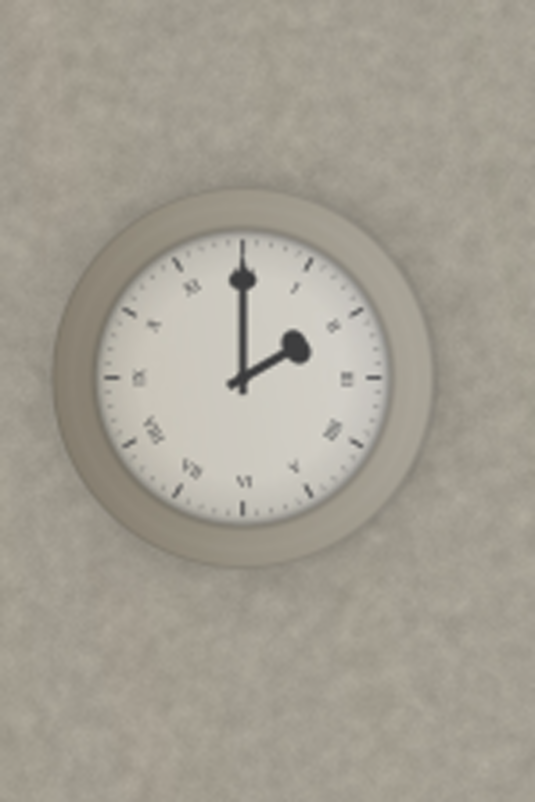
2:00
